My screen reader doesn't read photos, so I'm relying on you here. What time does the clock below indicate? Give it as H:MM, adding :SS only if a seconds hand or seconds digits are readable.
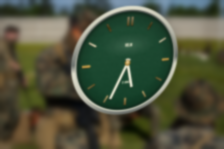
5:34
